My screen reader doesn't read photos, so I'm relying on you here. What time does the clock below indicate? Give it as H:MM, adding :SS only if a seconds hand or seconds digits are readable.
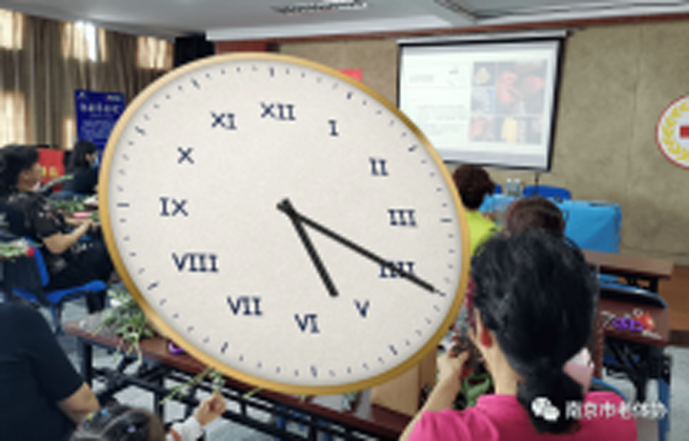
5:20
